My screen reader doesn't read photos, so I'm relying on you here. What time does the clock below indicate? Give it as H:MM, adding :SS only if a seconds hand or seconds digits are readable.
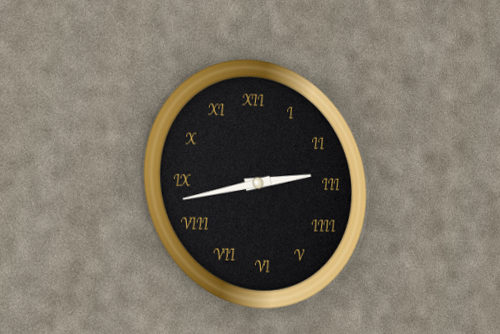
2:43
